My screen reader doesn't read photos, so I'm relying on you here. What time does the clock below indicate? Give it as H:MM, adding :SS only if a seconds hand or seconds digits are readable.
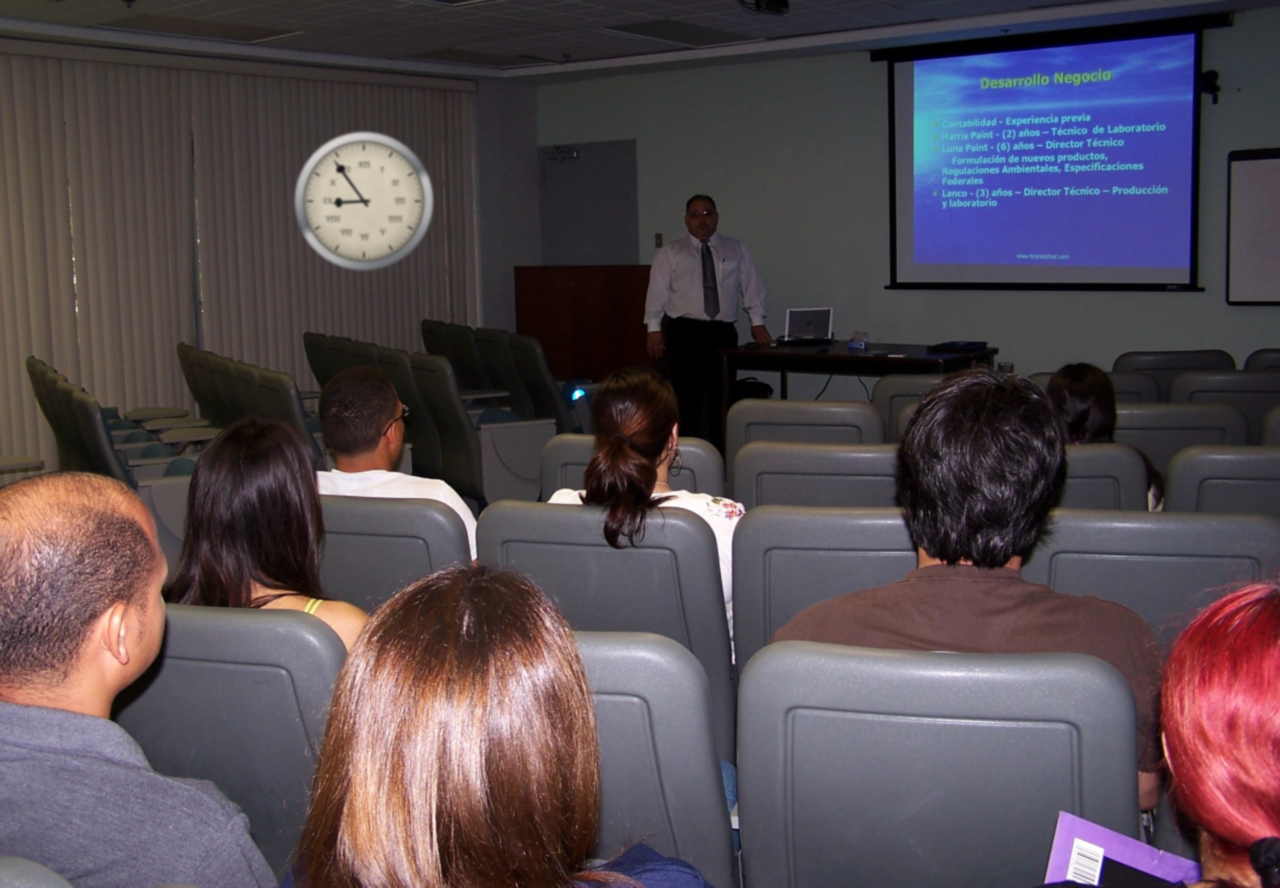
8:54
